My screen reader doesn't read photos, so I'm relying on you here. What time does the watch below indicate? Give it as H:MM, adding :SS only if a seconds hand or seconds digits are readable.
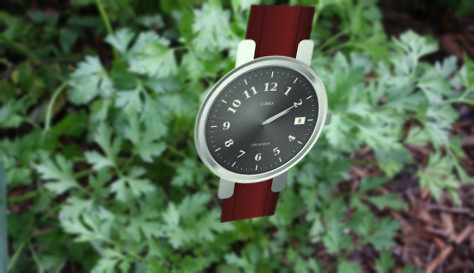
2:10
